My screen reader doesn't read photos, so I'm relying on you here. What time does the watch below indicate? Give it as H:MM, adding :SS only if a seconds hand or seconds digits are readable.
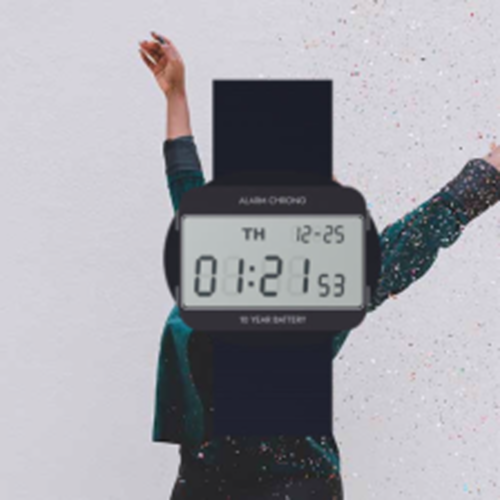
1:21:53
